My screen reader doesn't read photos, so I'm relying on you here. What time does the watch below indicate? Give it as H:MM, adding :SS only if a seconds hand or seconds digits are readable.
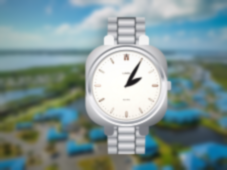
2:05
